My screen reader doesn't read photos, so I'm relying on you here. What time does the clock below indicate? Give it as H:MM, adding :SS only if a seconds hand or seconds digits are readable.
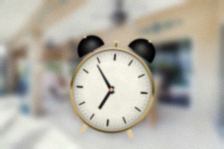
6:54
